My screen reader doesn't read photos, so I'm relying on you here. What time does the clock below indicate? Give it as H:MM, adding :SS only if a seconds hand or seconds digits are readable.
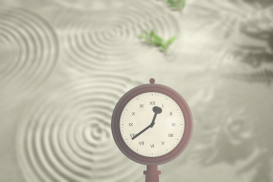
12:39
